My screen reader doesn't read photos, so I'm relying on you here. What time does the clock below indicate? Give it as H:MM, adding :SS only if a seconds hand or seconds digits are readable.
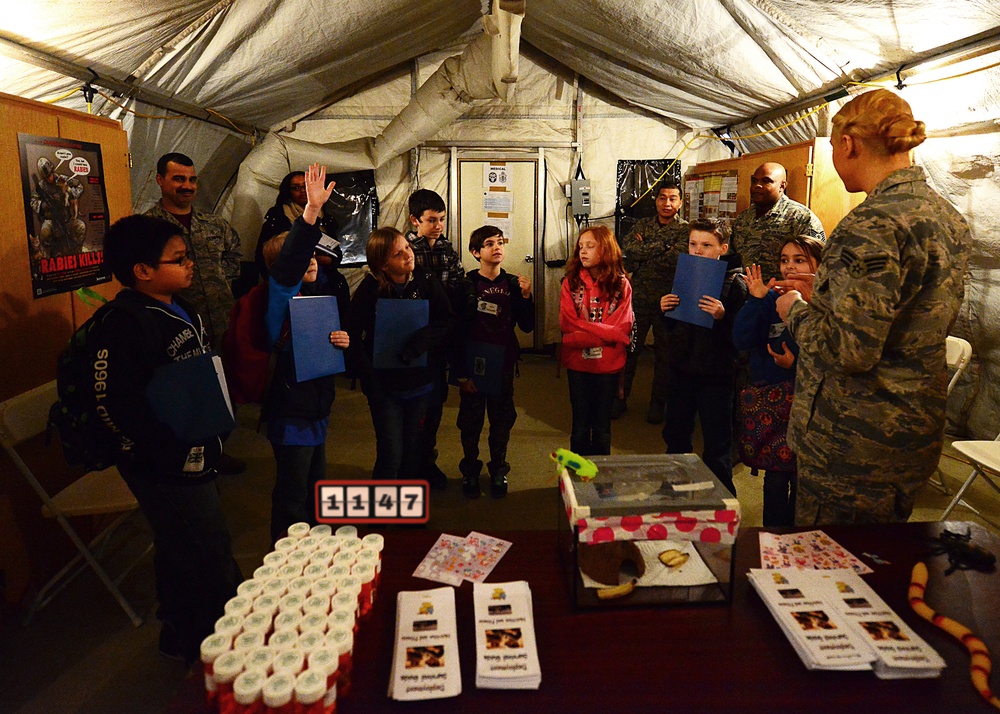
11:47
